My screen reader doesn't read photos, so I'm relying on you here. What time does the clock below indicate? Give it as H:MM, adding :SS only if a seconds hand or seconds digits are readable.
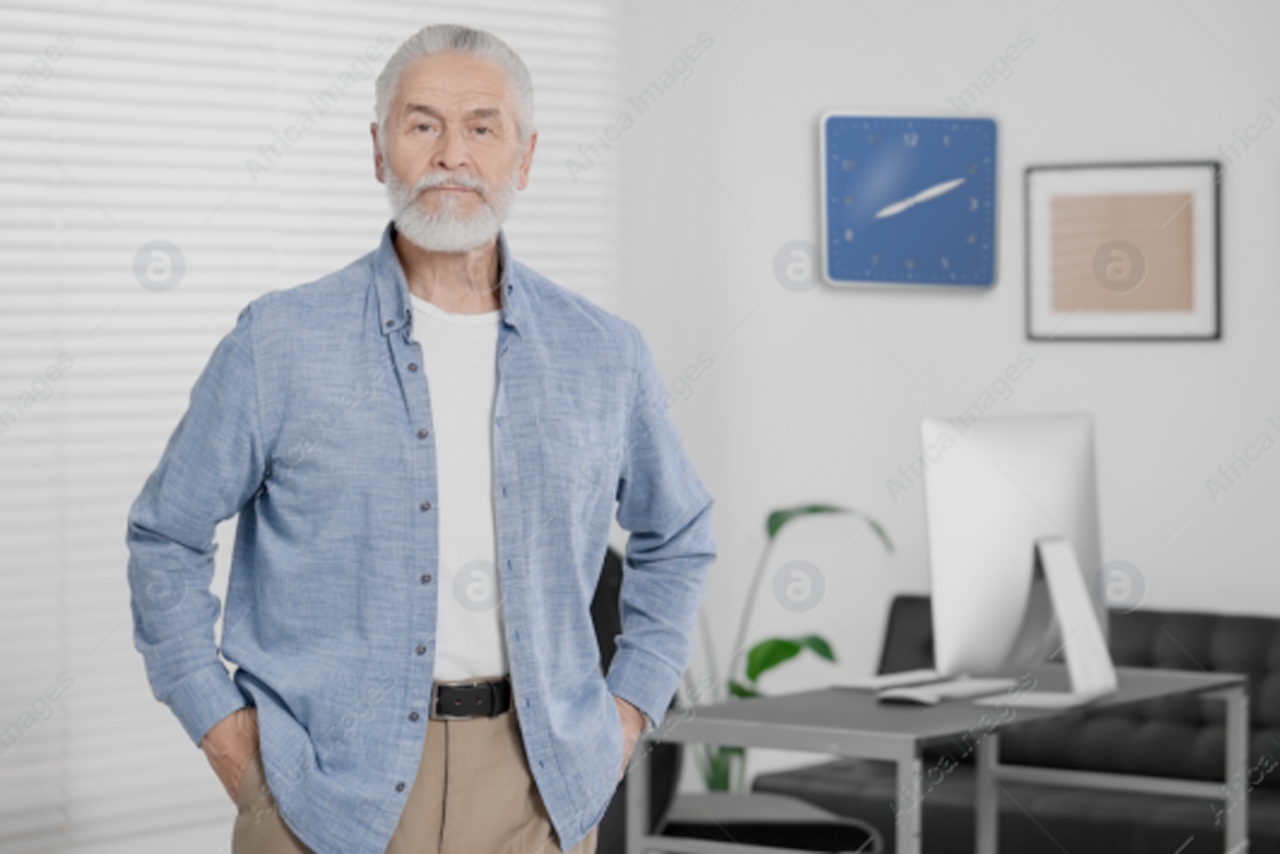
8:11
